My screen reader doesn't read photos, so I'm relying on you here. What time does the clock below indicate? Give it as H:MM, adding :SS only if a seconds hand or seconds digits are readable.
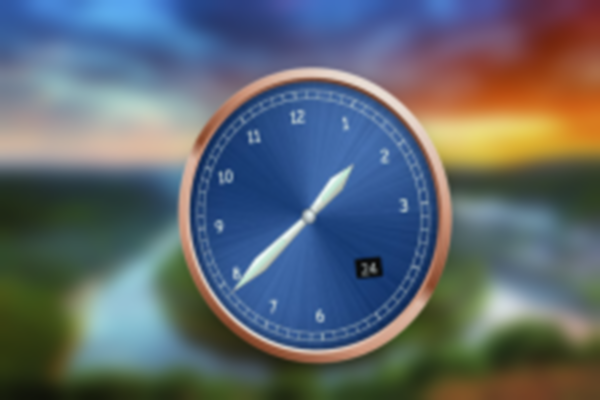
1:39
